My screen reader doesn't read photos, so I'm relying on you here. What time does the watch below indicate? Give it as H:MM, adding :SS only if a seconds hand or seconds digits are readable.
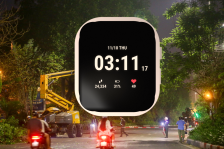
3:11
